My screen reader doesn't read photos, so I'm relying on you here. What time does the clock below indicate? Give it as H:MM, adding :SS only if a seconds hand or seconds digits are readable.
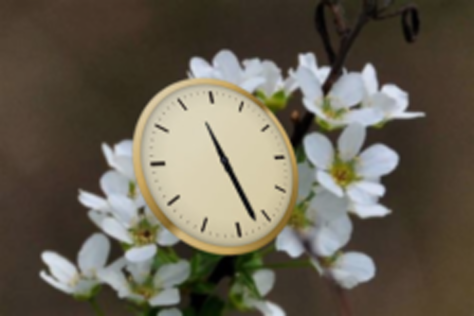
11:27
